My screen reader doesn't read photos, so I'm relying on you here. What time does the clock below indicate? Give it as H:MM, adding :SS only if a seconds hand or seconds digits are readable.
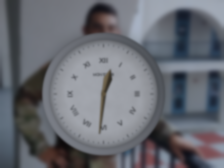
12:31
